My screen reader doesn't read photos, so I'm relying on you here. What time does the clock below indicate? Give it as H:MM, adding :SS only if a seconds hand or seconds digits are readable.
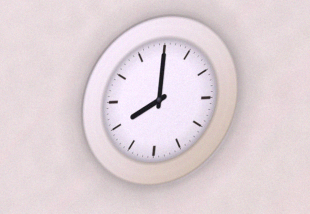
8:00
